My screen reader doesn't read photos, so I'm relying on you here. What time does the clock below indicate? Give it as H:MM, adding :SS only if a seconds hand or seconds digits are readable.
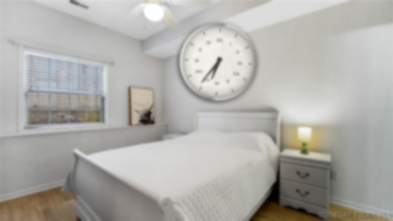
6:36
